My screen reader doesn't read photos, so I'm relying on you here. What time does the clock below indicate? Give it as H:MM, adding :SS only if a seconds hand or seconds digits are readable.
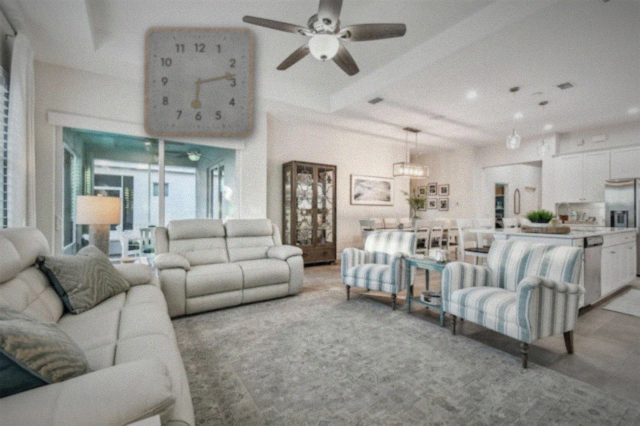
6:13
